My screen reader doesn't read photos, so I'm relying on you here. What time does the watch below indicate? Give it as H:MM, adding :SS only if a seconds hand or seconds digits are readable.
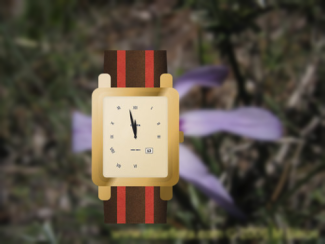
11:58
